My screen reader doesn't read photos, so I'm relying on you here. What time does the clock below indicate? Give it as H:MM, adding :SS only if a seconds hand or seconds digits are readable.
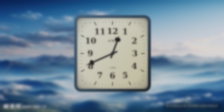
12:41
